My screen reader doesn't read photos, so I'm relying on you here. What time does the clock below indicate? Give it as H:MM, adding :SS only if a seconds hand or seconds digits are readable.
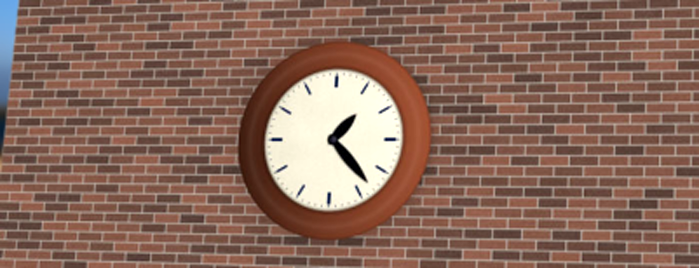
1:23
